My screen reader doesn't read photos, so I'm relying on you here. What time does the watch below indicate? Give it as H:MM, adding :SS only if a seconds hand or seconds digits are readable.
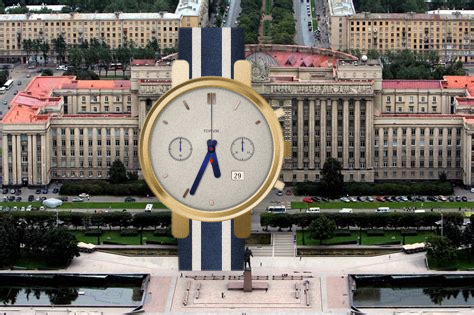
5:34
